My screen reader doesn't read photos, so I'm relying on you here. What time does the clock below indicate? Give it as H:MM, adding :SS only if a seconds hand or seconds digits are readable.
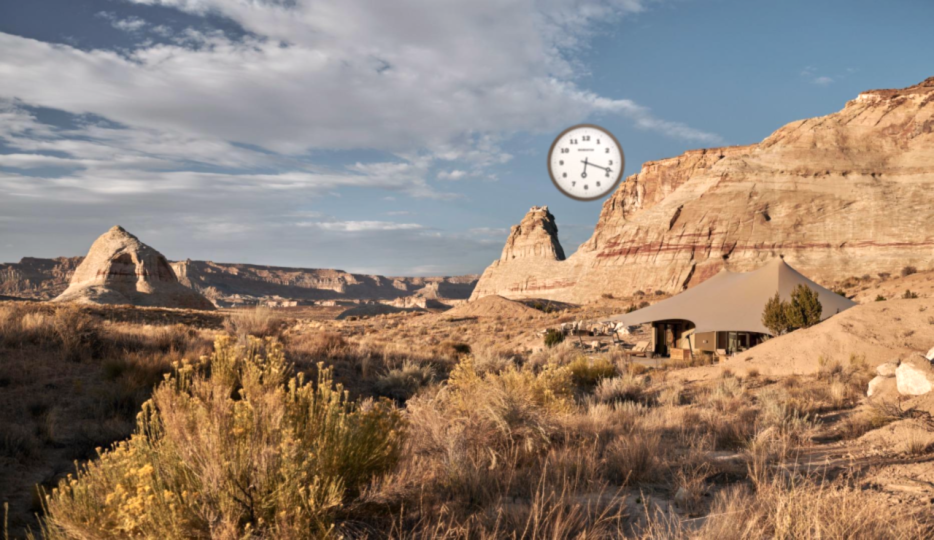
6:18
